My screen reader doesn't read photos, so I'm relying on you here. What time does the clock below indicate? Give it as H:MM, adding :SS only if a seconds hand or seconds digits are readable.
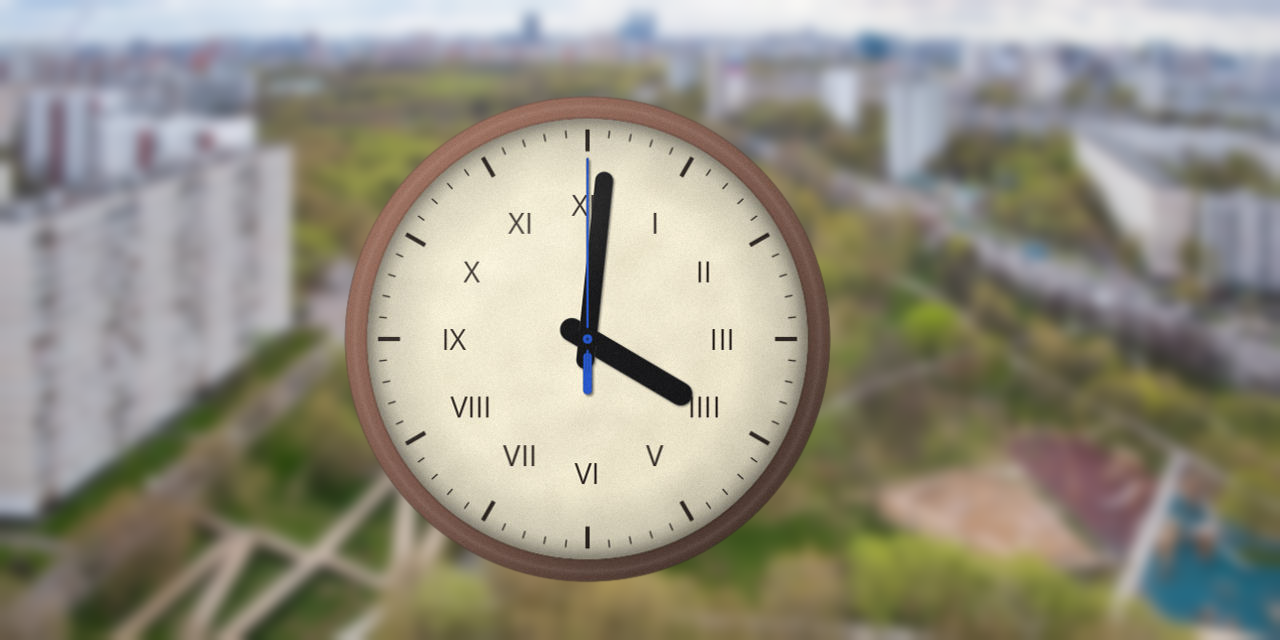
4:01:00
